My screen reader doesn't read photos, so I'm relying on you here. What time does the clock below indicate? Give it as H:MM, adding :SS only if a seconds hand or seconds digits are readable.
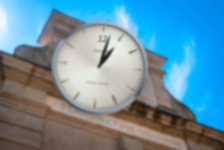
1:02
